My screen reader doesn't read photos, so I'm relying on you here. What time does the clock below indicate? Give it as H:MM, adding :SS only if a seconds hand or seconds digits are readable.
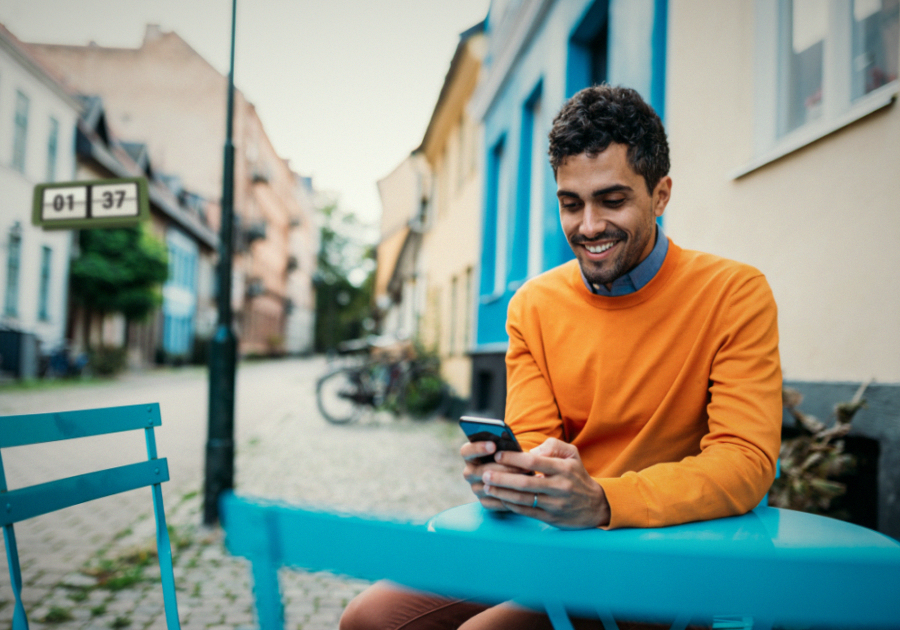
1:37
